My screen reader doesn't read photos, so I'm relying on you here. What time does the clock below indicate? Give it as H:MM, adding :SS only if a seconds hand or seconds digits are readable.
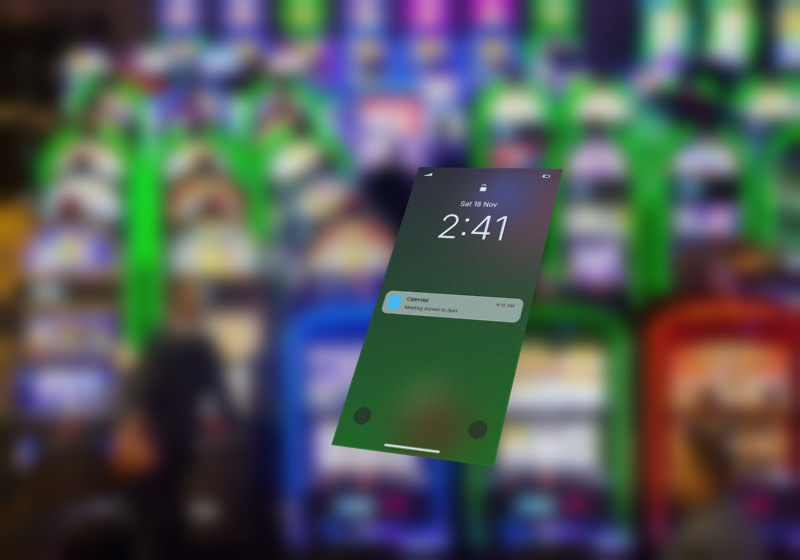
2:41
